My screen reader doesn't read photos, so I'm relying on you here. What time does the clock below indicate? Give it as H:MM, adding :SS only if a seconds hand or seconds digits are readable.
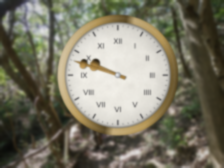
9:48
